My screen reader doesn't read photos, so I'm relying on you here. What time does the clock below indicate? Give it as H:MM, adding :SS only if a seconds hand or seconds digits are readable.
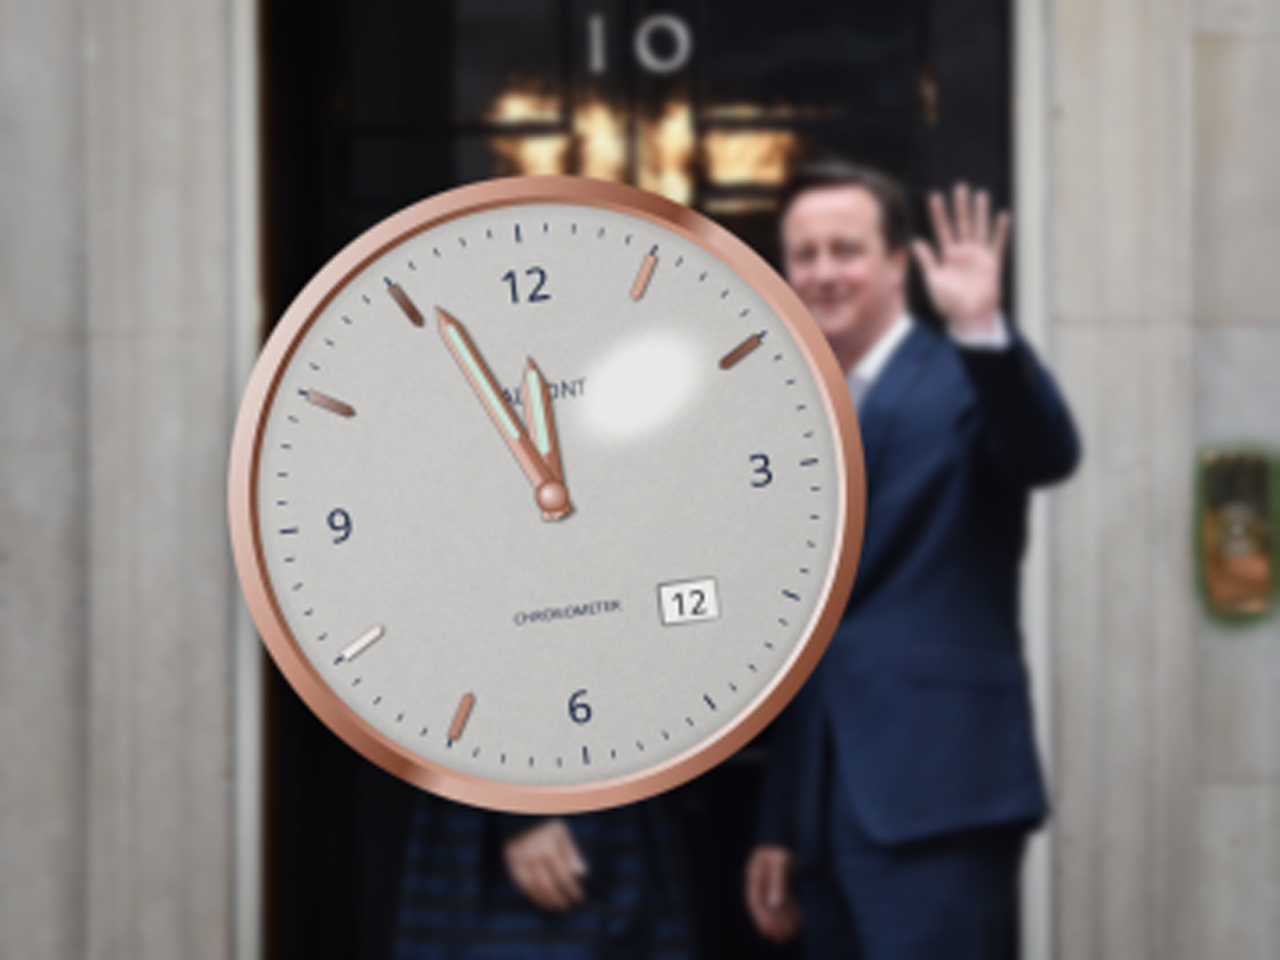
11:56
